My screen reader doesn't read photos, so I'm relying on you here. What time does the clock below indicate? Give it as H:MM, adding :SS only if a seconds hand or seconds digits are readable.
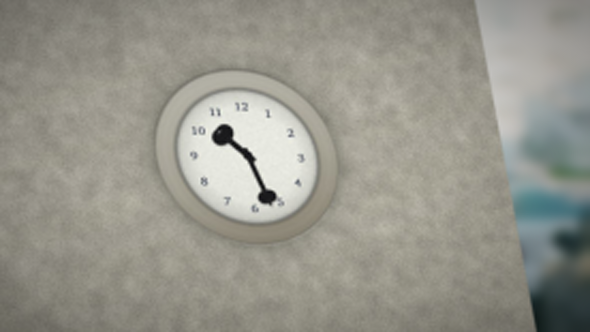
10:27
